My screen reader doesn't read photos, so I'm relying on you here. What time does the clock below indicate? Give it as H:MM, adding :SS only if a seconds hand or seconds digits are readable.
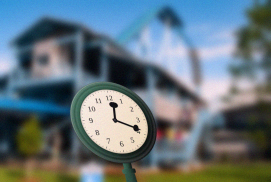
12:19
